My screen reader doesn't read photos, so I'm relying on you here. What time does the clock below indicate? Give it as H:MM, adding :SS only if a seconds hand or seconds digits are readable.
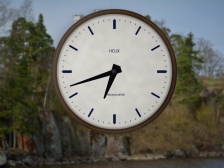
6:42
